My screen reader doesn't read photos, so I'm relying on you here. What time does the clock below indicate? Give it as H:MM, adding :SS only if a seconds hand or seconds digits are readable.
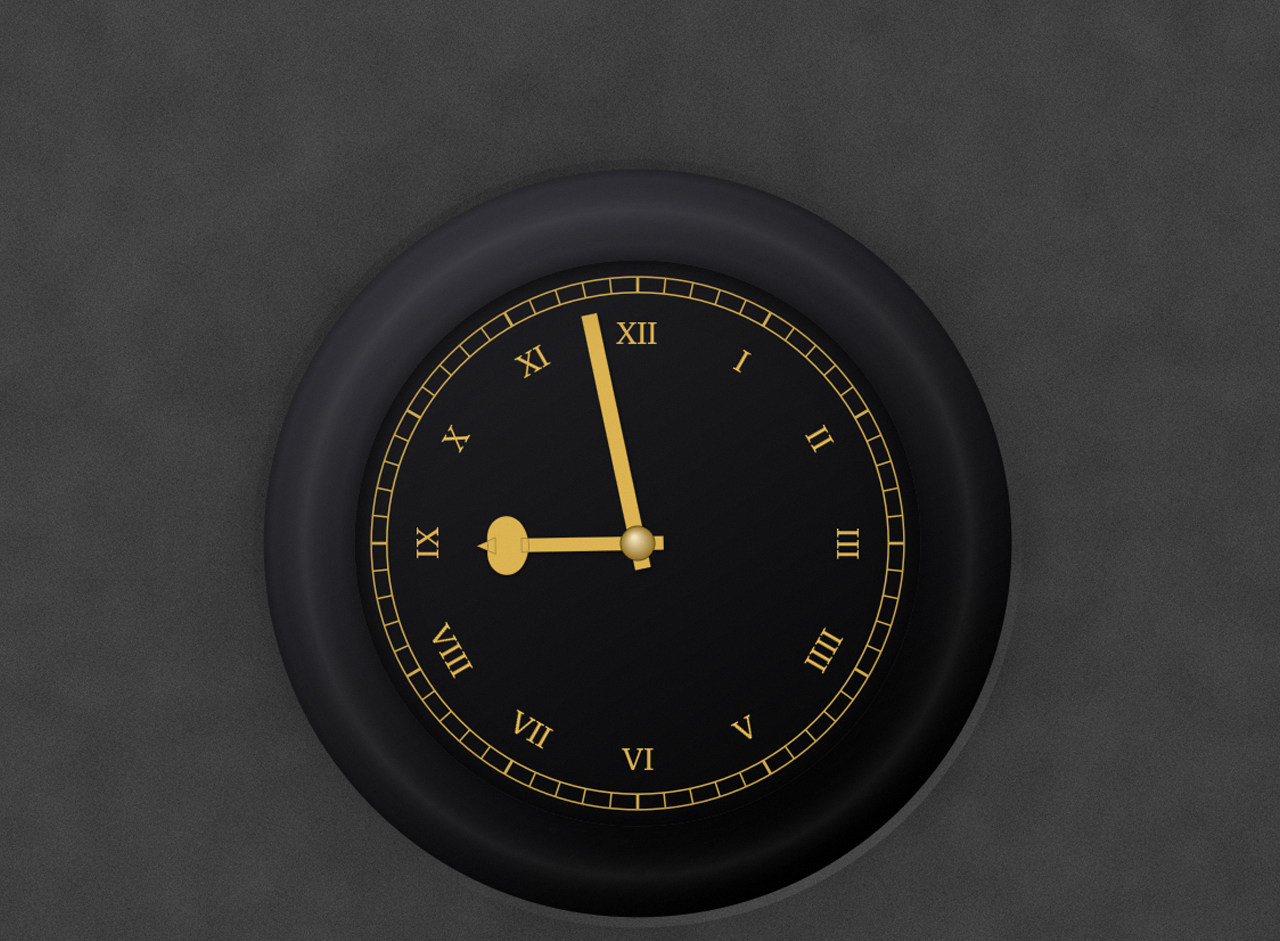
8:58
